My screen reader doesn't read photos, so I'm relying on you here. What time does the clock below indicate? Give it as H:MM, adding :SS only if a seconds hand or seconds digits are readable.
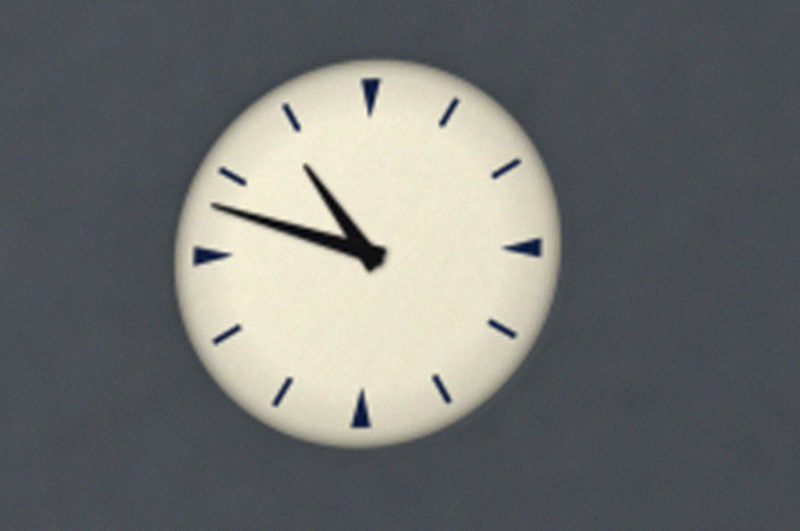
10:48
